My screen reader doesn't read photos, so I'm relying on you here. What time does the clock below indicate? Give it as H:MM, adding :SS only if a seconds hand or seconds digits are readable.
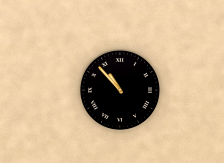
10:53
